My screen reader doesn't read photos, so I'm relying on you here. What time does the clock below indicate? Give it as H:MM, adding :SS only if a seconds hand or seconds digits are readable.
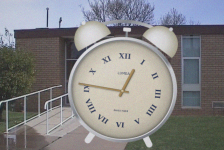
12:46
